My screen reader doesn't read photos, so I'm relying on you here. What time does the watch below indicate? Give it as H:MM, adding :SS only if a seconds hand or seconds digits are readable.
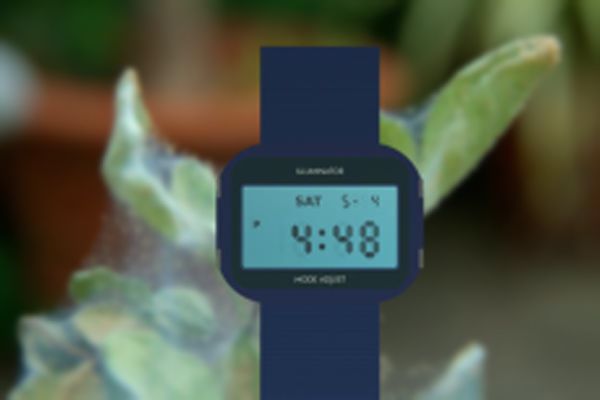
4:48
